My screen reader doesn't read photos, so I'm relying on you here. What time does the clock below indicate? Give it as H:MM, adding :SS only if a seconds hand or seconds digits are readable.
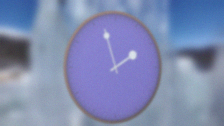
1:57
